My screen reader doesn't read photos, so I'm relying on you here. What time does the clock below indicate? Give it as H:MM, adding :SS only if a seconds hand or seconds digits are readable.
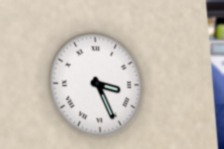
3:26
